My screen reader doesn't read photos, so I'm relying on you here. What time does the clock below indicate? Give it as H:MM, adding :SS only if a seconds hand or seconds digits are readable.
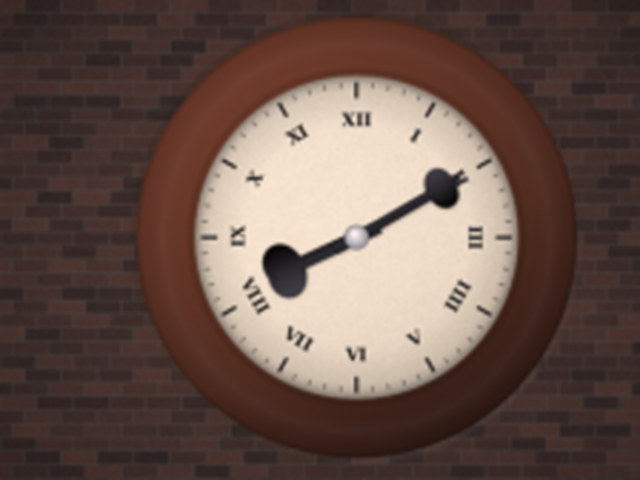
8:10
